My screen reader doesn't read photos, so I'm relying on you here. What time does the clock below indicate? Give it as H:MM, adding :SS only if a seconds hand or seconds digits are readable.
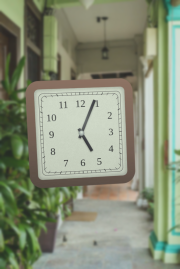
5:04
